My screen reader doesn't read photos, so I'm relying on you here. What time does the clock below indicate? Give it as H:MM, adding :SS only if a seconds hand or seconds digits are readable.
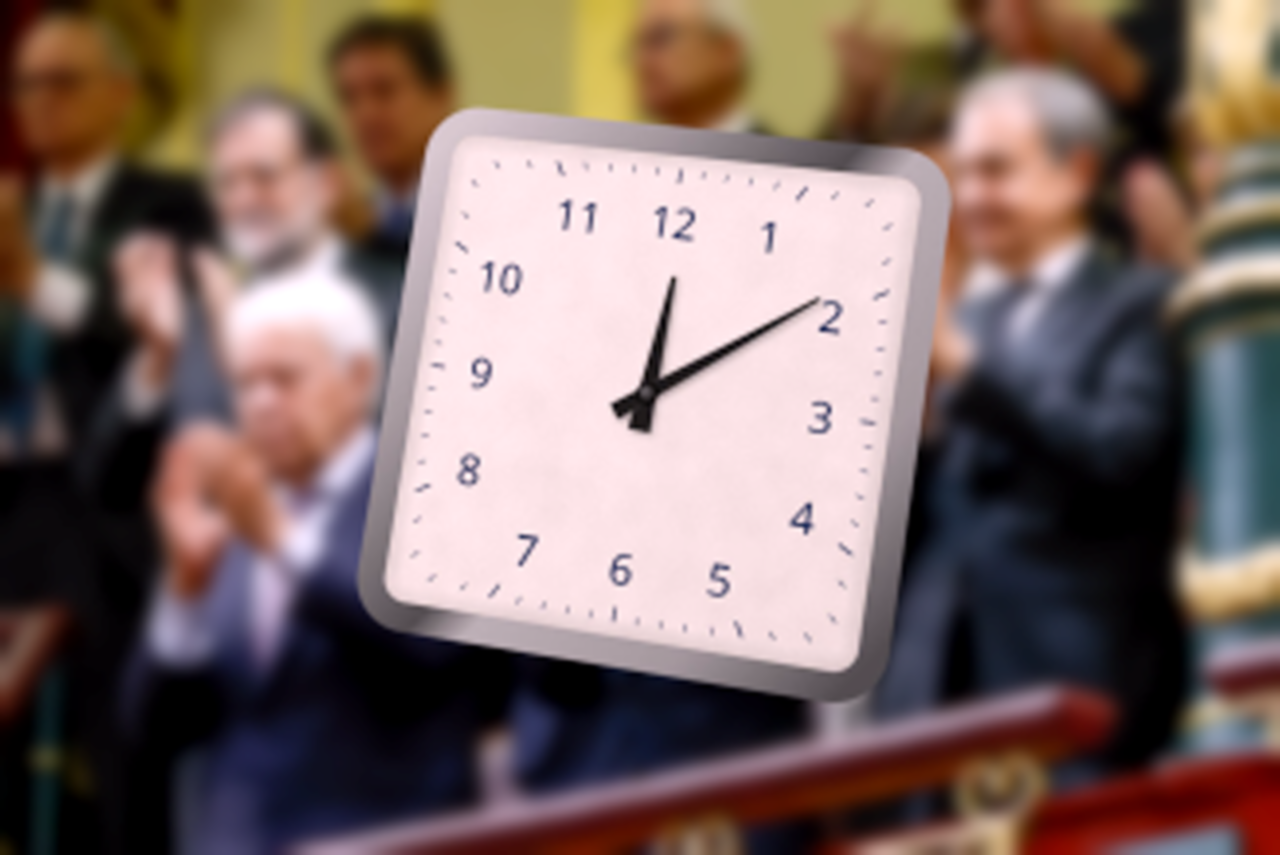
12:09
